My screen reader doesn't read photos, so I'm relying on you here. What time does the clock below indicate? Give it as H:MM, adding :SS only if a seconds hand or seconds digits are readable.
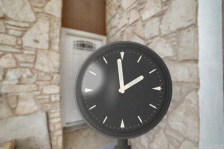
1:59
